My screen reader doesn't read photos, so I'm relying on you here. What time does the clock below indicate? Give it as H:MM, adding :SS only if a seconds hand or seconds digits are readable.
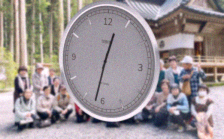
12:32
